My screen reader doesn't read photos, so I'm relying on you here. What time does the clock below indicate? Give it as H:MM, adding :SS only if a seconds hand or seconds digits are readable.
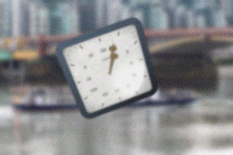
1:04
